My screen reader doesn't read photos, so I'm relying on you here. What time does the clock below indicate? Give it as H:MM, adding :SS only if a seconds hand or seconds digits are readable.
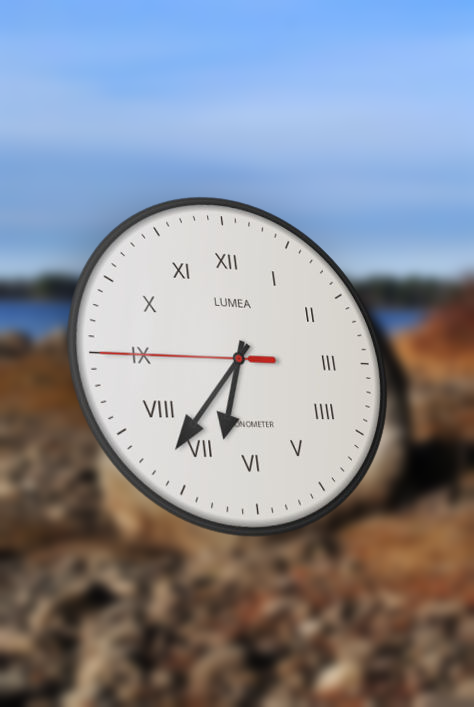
6:36:45
